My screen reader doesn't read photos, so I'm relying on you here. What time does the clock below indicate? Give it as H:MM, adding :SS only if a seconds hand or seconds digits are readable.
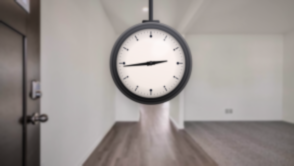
2:44
